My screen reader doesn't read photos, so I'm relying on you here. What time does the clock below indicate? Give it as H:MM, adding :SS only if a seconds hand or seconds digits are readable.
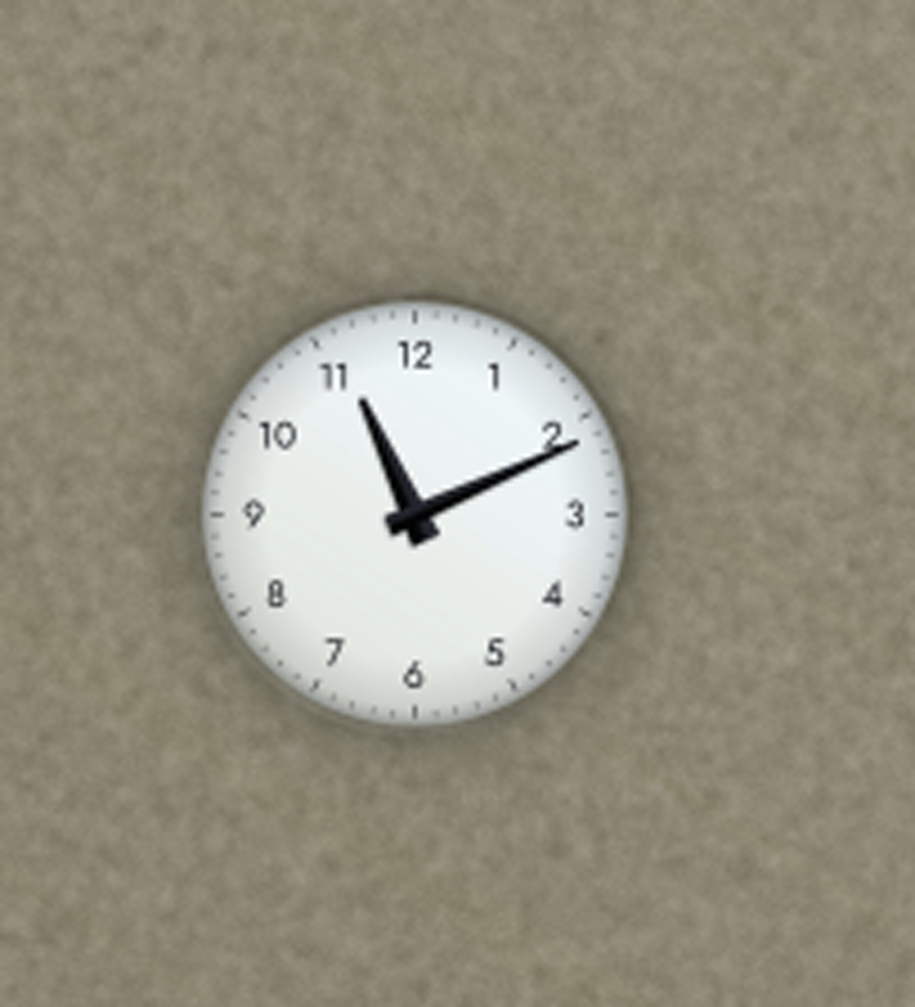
11:11
